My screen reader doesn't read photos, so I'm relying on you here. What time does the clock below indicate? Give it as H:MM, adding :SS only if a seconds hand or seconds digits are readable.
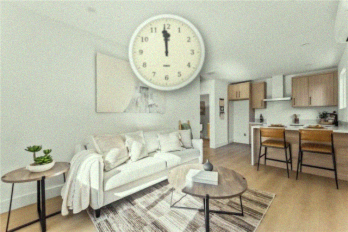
11:59
